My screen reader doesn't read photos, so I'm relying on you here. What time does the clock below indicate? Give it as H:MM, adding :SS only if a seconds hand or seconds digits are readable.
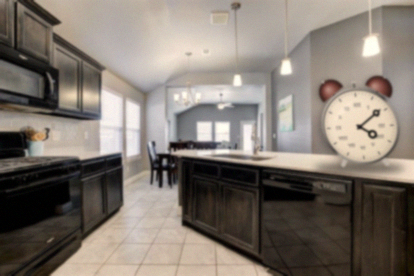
4:09
